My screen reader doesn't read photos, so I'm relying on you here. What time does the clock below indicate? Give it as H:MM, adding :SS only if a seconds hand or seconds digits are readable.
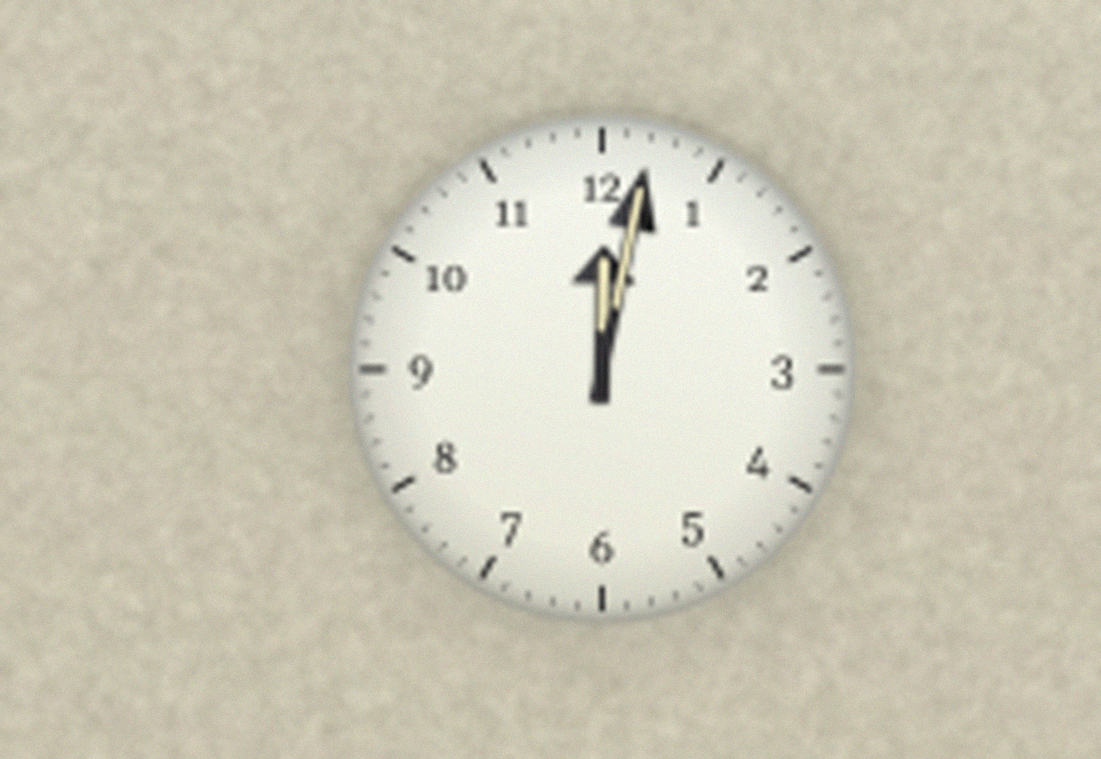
12:02
